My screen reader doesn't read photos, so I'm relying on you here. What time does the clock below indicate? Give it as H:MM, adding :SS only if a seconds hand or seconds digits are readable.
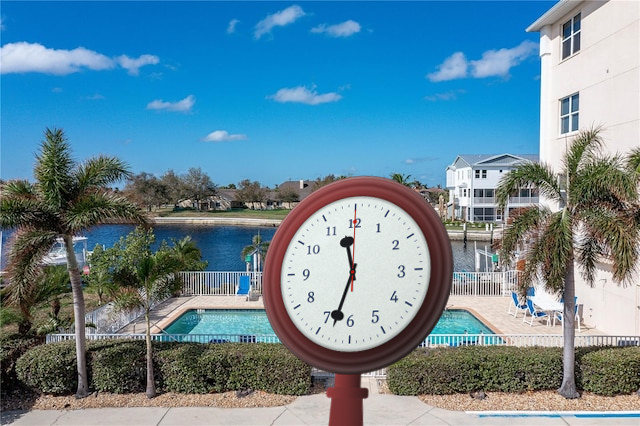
11:33:00
